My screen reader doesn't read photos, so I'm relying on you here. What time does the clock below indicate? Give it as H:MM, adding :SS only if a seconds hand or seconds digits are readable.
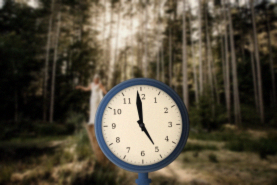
4:59
